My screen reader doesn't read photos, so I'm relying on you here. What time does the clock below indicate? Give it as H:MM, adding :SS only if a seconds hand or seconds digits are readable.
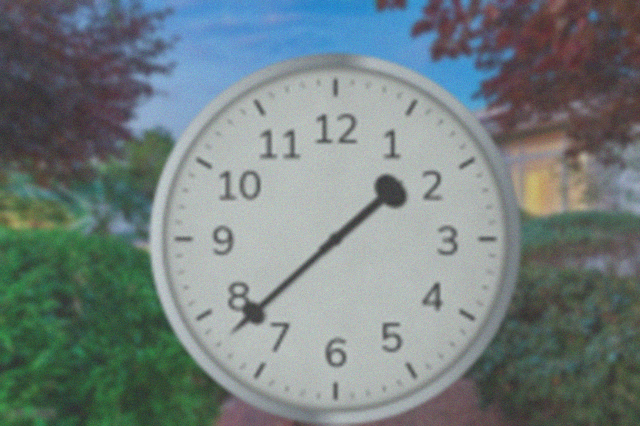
1:38
